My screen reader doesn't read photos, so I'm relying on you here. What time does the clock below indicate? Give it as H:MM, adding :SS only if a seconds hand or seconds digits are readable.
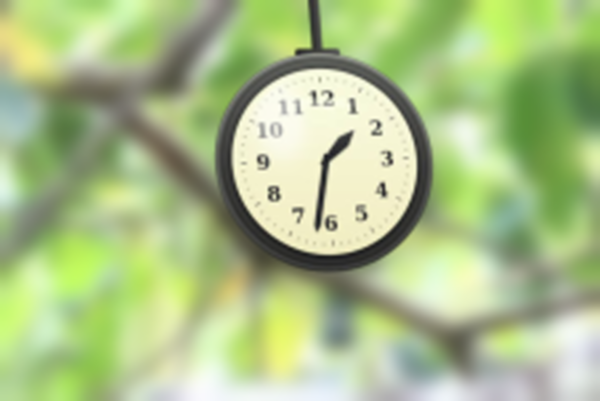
1:32
